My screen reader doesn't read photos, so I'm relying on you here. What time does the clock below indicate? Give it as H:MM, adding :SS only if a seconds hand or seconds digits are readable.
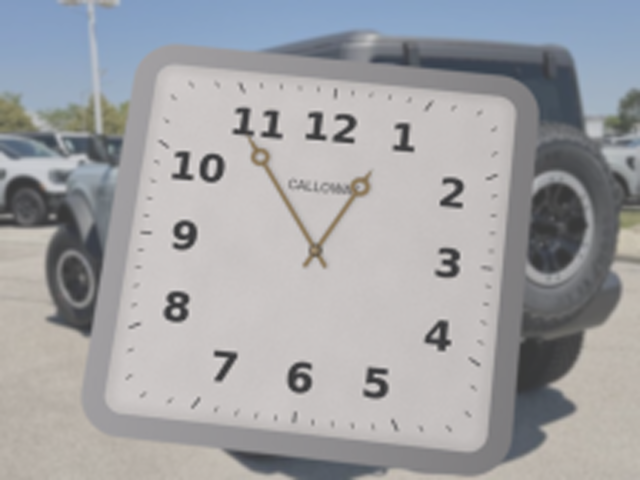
12:54
